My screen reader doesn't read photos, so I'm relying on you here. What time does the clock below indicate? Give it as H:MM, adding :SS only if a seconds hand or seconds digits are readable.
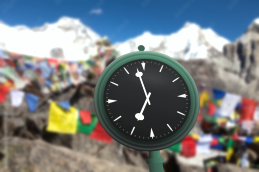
6:58
